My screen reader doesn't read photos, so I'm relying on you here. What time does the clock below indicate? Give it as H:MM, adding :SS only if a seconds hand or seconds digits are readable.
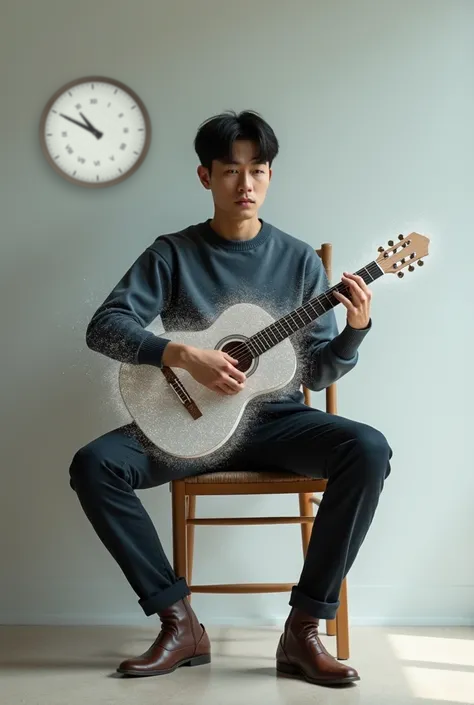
10:50
